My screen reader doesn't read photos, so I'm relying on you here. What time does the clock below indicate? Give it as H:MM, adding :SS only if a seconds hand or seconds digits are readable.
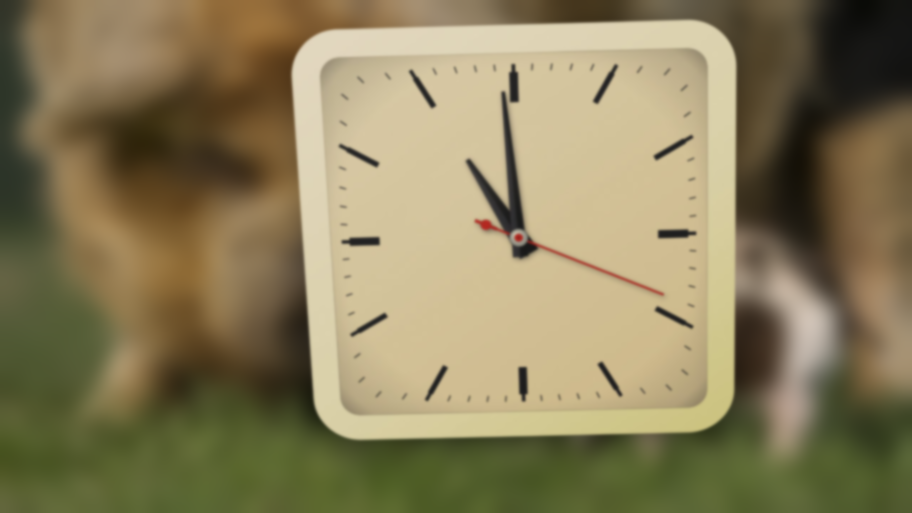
10:59:19
